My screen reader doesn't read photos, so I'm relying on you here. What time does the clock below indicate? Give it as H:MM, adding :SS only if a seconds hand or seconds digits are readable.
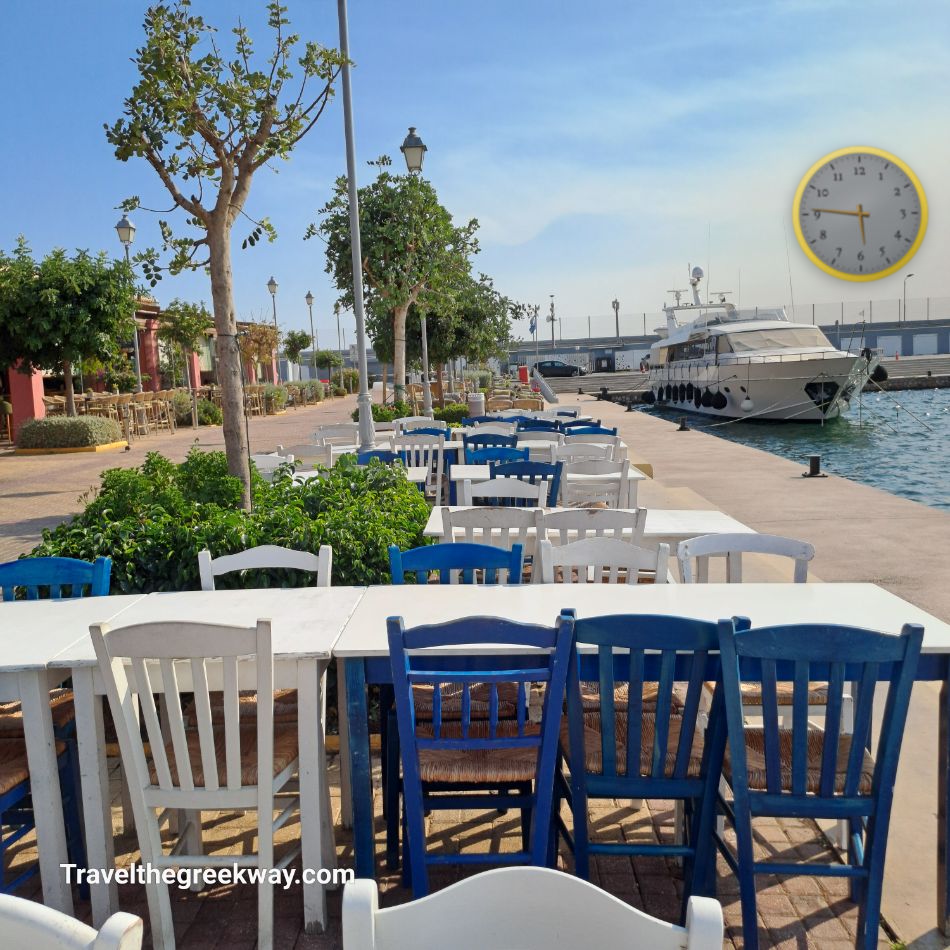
5:46
